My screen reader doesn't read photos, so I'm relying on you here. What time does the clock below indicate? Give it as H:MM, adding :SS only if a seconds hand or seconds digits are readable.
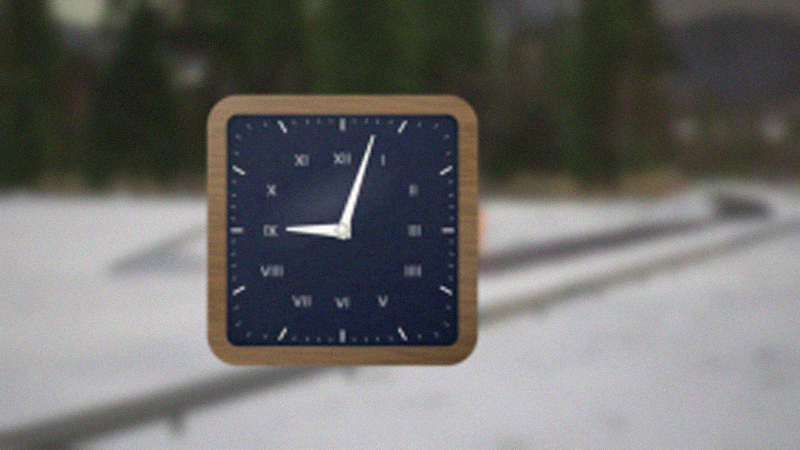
9:03
